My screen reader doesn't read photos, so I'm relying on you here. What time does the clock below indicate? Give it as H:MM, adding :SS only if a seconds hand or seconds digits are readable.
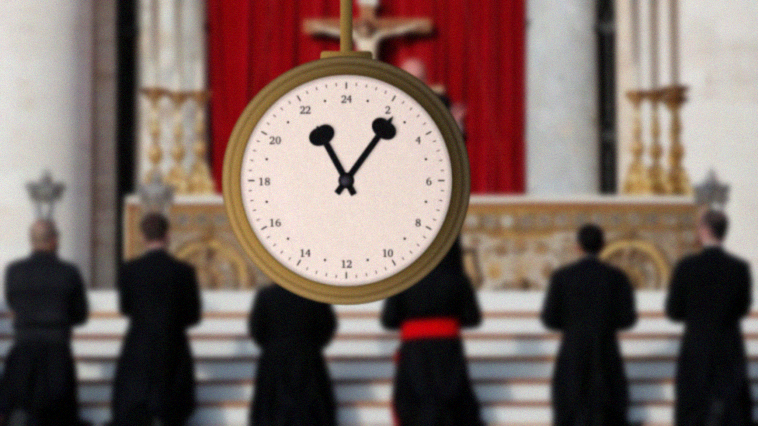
22:06
